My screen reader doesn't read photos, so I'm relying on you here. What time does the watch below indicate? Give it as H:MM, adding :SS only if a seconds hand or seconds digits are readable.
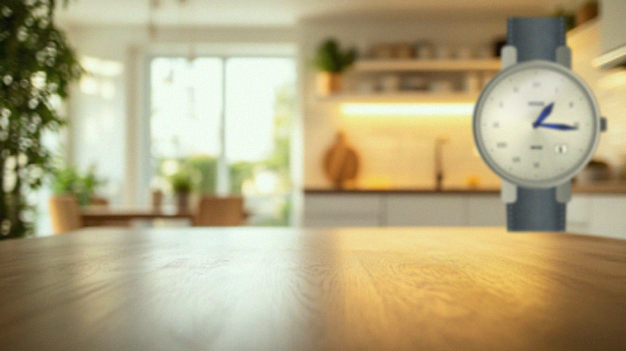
1:16
